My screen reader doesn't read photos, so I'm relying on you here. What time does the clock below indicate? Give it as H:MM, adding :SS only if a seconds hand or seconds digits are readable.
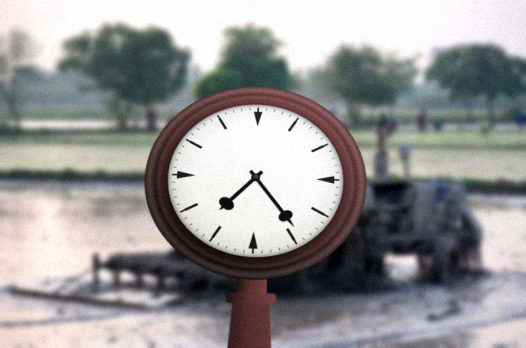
7:24
